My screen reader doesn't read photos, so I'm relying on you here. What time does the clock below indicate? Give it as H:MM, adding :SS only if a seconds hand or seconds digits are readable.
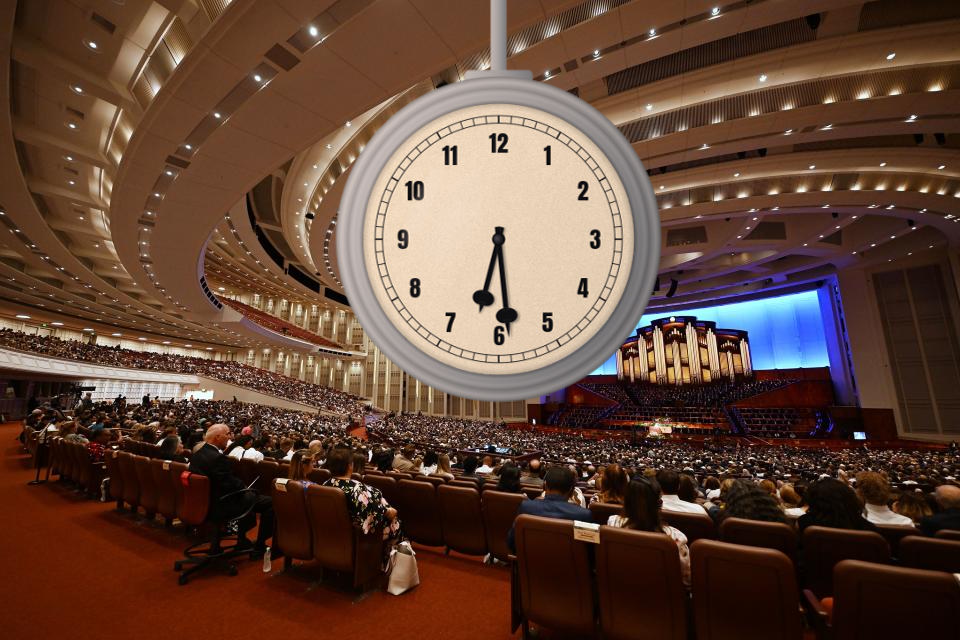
6:29
